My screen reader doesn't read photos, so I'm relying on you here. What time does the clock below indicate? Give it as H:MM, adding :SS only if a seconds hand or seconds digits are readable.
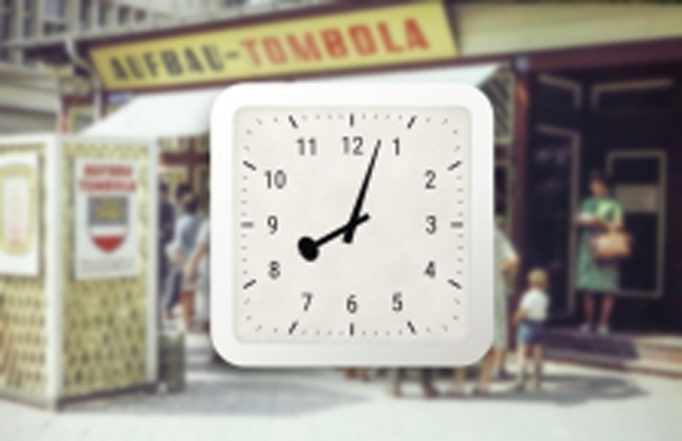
8:03
